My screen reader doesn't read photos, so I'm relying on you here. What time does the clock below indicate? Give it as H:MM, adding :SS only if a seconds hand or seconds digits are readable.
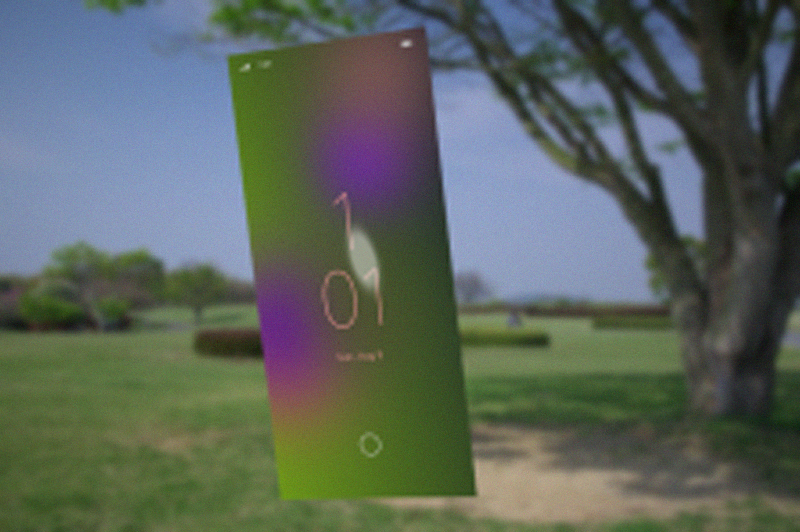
1:01
